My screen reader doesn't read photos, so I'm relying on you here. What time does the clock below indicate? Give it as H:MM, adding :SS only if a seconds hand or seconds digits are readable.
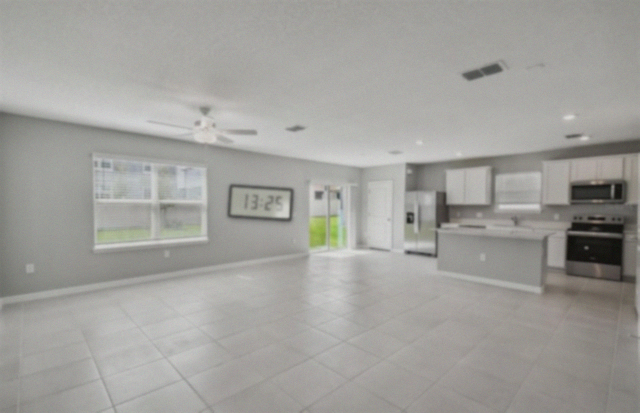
13:25
